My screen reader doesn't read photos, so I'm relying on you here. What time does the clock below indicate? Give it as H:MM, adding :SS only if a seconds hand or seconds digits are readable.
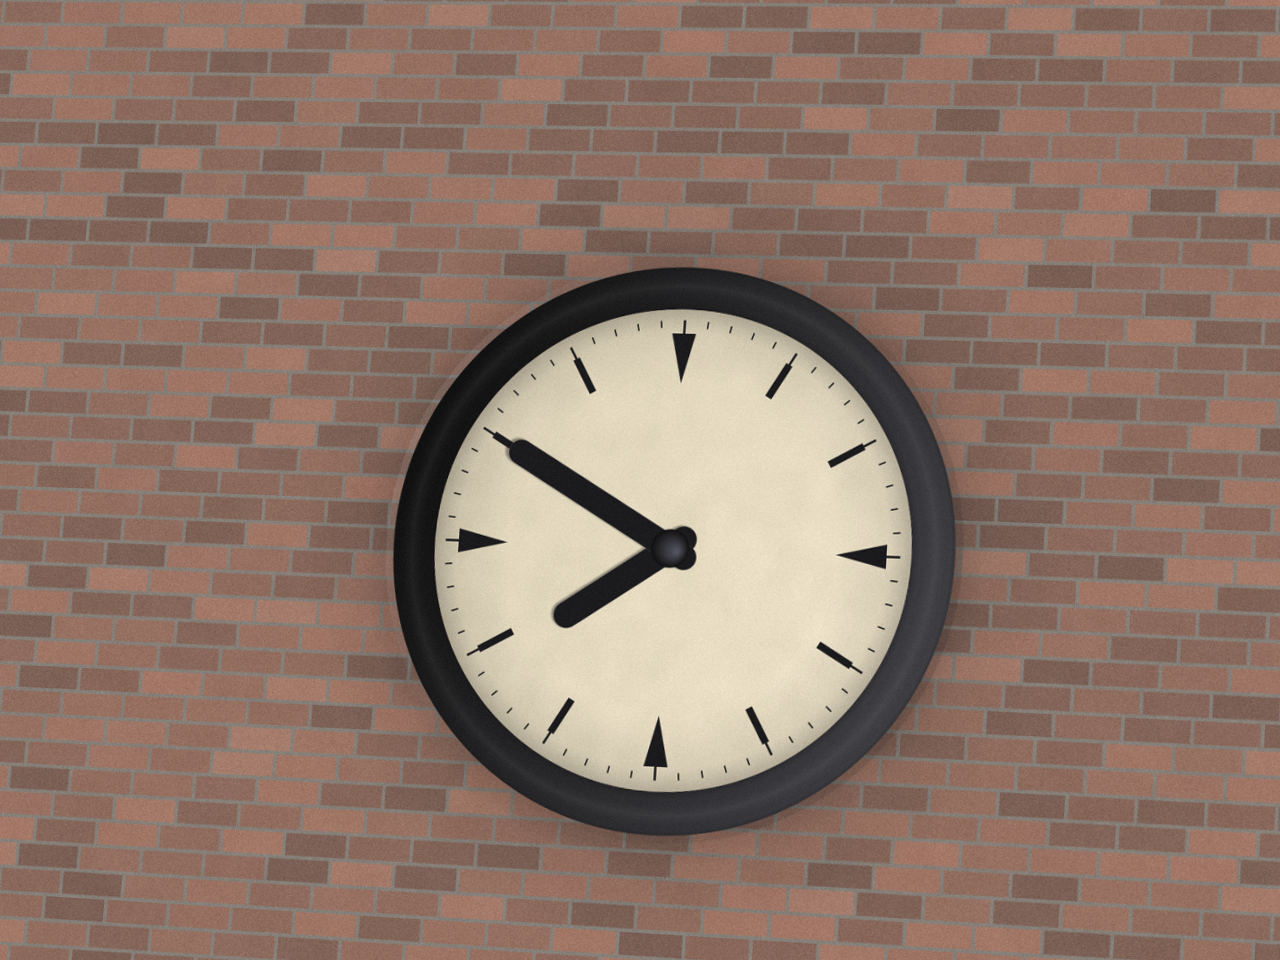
7:50
